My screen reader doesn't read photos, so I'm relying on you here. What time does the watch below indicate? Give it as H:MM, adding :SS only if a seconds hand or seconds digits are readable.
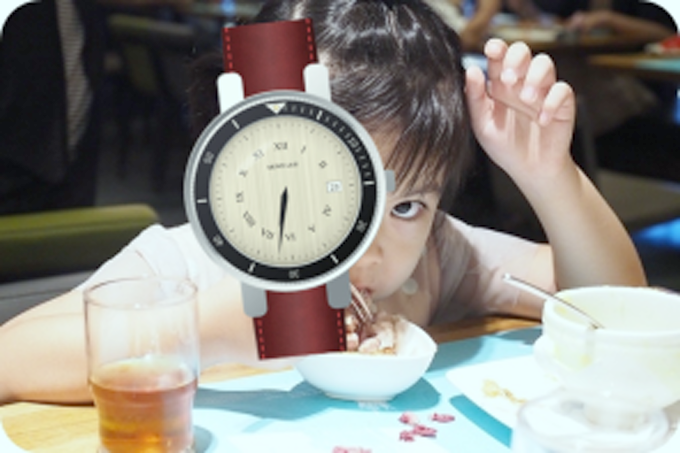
6:32
